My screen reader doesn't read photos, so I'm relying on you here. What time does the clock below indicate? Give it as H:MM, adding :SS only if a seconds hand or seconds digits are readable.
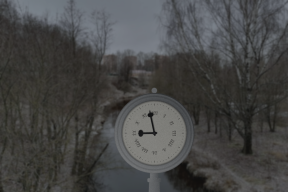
8:58
